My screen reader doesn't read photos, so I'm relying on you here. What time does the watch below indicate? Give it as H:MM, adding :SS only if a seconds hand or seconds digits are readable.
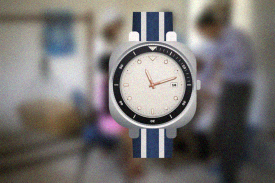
11:12
